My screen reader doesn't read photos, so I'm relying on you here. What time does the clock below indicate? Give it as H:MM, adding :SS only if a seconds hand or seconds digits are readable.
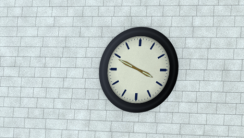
3:49
